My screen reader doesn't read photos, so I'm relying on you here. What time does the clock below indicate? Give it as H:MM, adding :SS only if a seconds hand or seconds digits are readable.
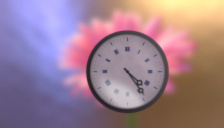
4:24
